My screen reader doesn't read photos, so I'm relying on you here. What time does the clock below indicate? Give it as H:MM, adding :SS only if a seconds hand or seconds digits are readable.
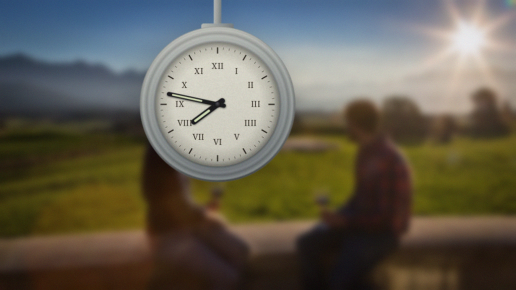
7:47
